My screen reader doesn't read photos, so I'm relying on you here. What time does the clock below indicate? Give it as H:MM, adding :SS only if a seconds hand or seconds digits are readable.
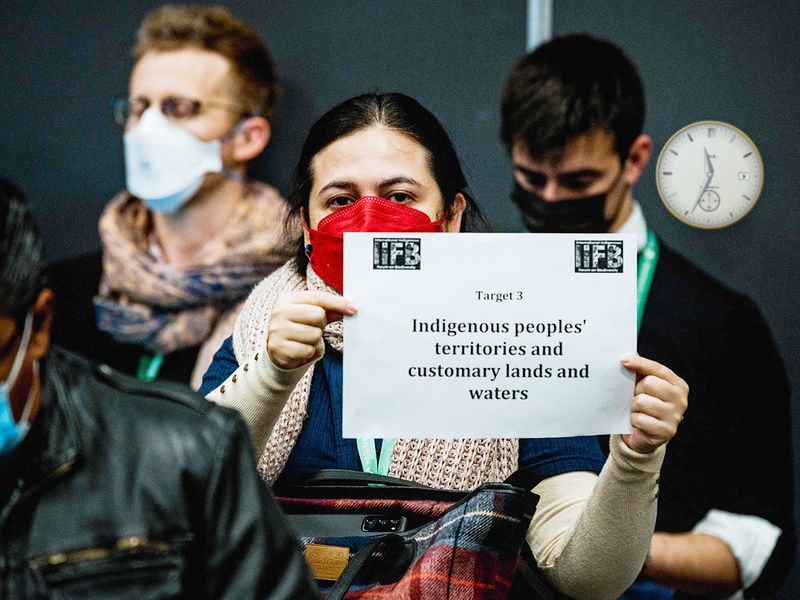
11:34
